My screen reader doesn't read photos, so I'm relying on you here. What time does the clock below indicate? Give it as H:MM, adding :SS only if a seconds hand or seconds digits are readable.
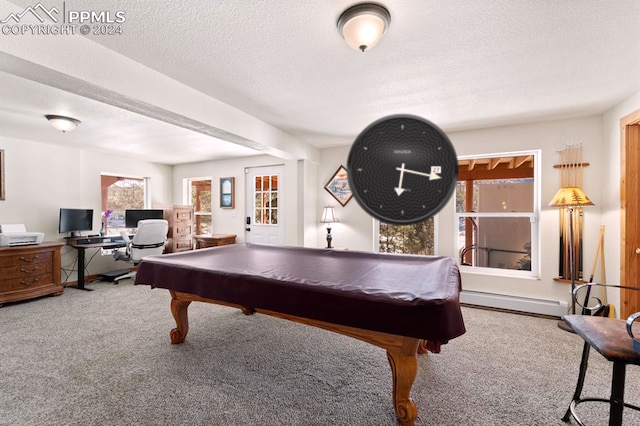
6:17
